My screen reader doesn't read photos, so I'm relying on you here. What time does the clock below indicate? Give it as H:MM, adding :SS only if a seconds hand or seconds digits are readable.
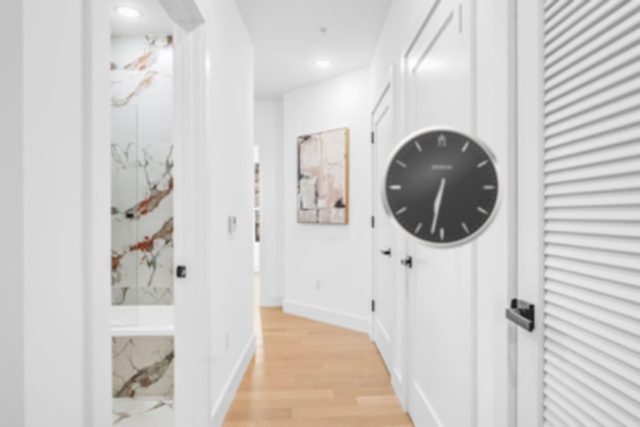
6:32
